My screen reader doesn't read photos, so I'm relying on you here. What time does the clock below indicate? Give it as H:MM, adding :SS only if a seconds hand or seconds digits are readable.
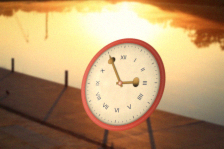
2:55
